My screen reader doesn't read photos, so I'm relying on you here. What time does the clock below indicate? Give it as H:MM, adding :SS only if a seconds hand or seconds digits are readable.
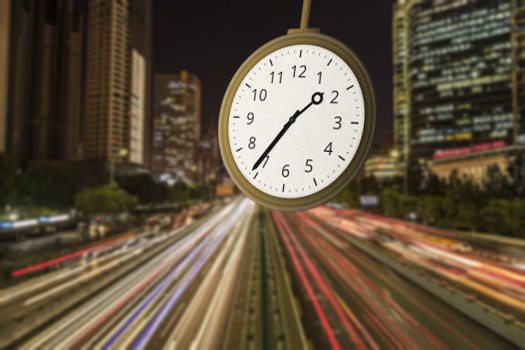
1:36
